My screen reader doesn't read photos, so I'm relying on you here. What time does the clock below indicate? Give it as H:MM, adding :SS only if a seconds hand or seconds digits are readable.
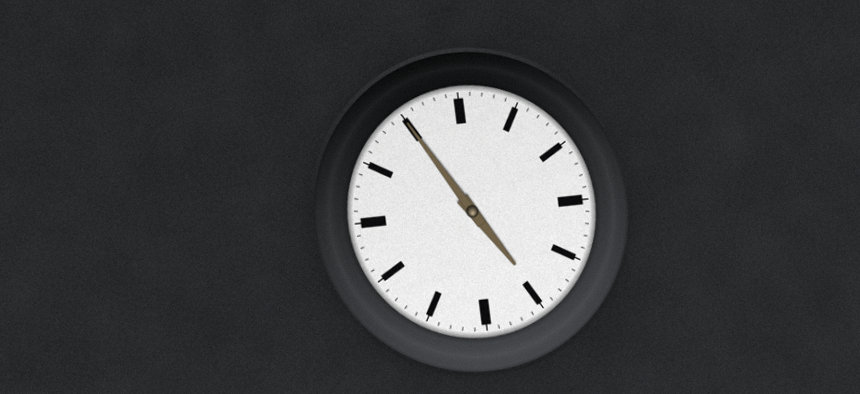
4:55
